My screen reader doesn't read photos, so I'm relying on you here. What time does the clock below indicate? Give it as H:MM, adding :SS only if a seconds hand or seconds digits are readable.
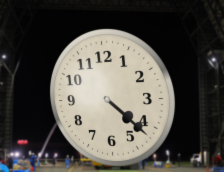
4:22
